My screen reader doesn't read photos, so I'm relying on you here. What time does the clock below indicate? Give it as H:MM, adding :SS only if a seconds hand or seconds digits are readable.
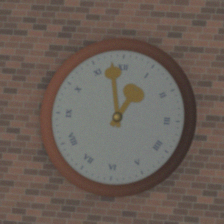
12:58
